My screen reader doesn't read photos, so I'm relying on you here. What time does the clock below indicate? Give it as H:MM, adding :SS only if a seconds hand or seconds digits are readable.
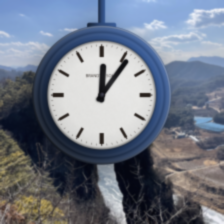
12:06
